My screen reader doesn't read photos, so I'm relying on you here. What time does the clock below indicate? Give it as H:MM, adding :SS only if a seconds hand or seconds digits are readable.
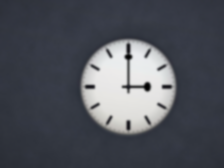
3:00
